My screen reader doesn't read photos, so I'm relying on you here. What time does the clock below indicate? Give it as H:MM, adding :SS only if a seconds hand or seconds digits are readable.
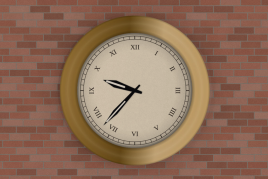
9:37
